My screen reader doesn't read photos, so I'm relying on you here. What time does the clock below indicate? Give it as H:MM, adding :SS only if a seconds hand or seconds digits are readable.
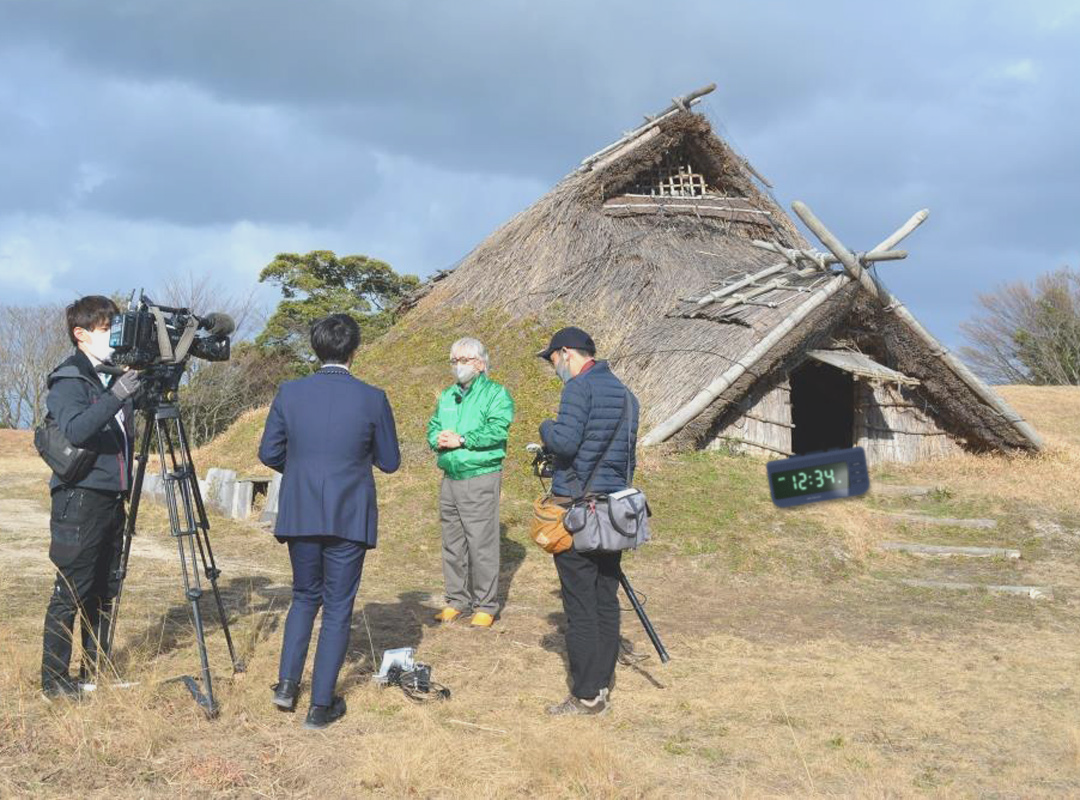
12:34
